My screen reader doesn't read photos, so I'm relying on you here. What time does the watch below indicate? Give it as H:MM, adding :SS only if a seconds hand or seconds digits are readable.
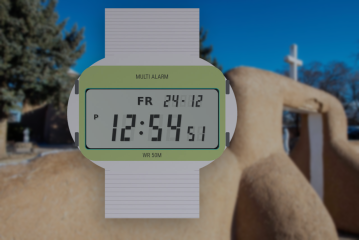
12:54:51
